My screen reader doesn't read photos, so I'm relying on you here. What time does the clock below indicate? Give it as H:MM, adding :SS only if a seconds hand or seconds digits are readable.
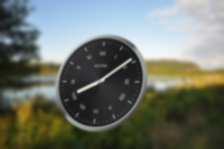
8:09
